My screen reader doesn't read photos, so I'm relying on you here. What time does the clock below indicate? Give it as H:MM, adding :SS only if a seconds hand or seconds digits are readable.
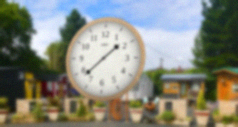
1:38
